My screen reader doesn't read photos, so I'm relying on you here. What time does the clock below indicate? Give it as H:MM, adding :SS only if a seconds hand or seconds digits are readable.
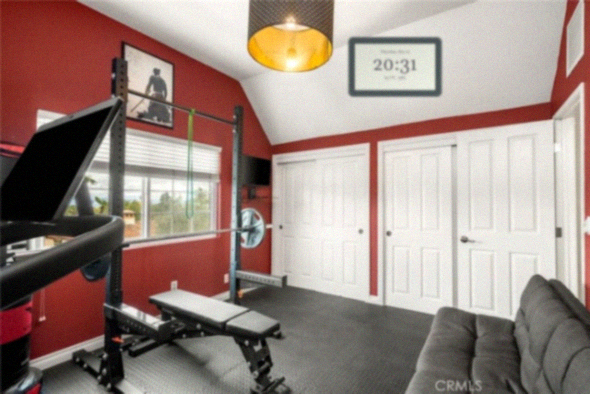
20:31
